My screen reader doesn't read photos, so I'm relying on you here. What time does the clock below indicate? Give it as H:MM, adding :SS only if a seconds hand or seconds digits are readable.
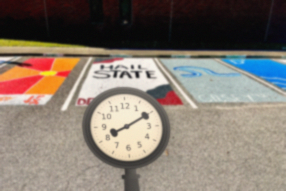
8:10
